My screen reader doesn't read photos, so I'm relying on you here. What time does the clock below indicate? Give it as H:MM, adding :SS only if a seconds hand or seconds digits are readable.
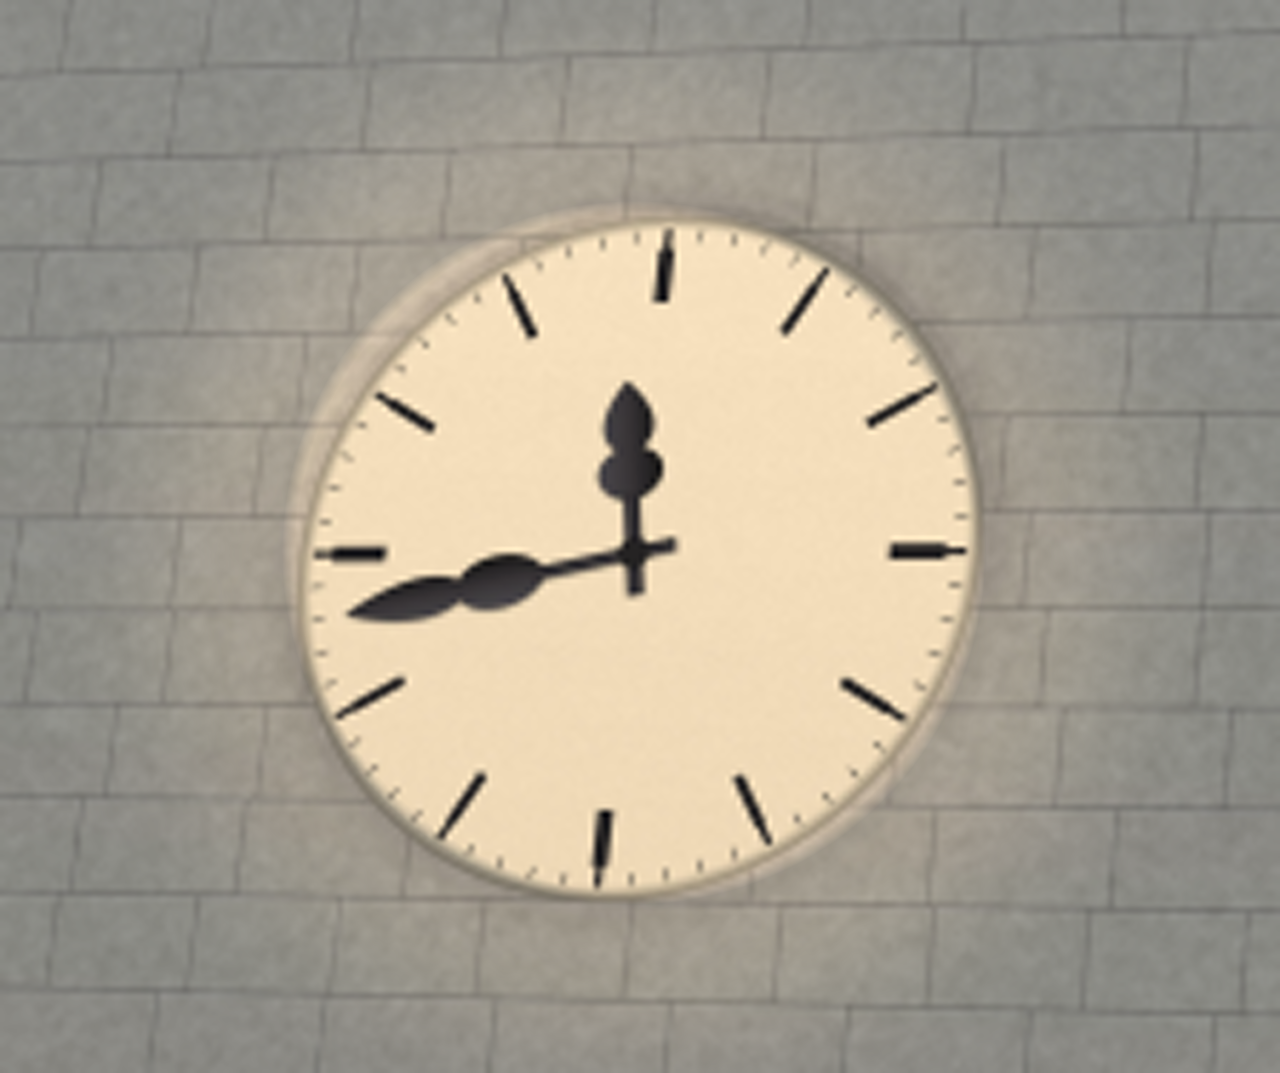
11:43
